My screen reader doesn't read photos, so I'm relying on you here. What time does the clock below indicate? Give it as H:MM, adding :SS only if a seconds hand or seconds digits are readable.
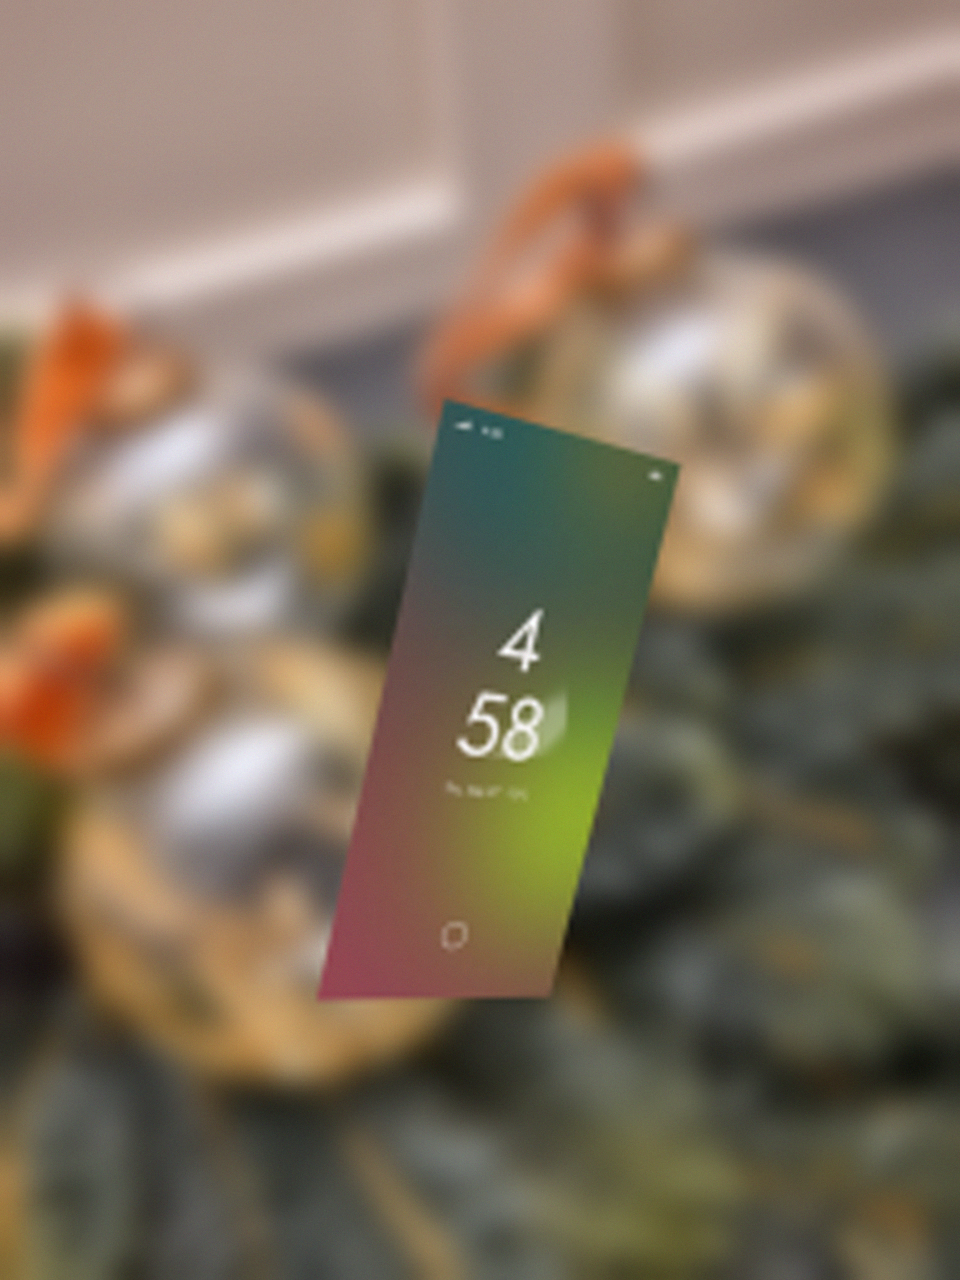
4:58
